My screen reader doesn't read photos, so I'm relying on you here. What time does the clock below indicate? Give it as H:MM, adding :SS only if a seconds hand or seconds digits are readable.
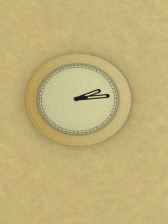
2:14
